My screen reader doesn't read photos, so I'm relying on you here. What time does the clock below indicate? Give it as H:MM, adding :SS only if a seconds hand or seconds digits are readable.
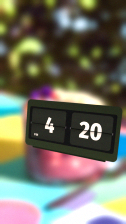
4:20
